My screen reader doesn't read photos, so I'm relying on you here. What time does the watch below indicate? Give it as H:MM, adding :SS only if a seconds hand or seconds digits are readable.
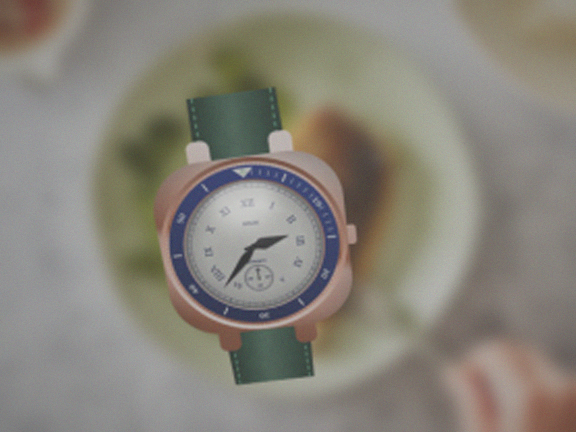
2:37
